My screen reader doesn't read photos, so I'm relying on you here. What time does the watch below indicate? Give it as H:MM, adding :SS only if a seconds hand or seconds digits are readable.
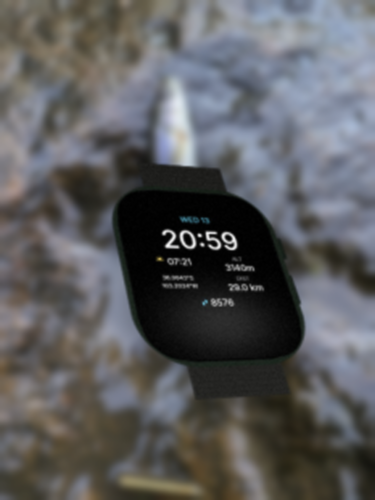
20:59
